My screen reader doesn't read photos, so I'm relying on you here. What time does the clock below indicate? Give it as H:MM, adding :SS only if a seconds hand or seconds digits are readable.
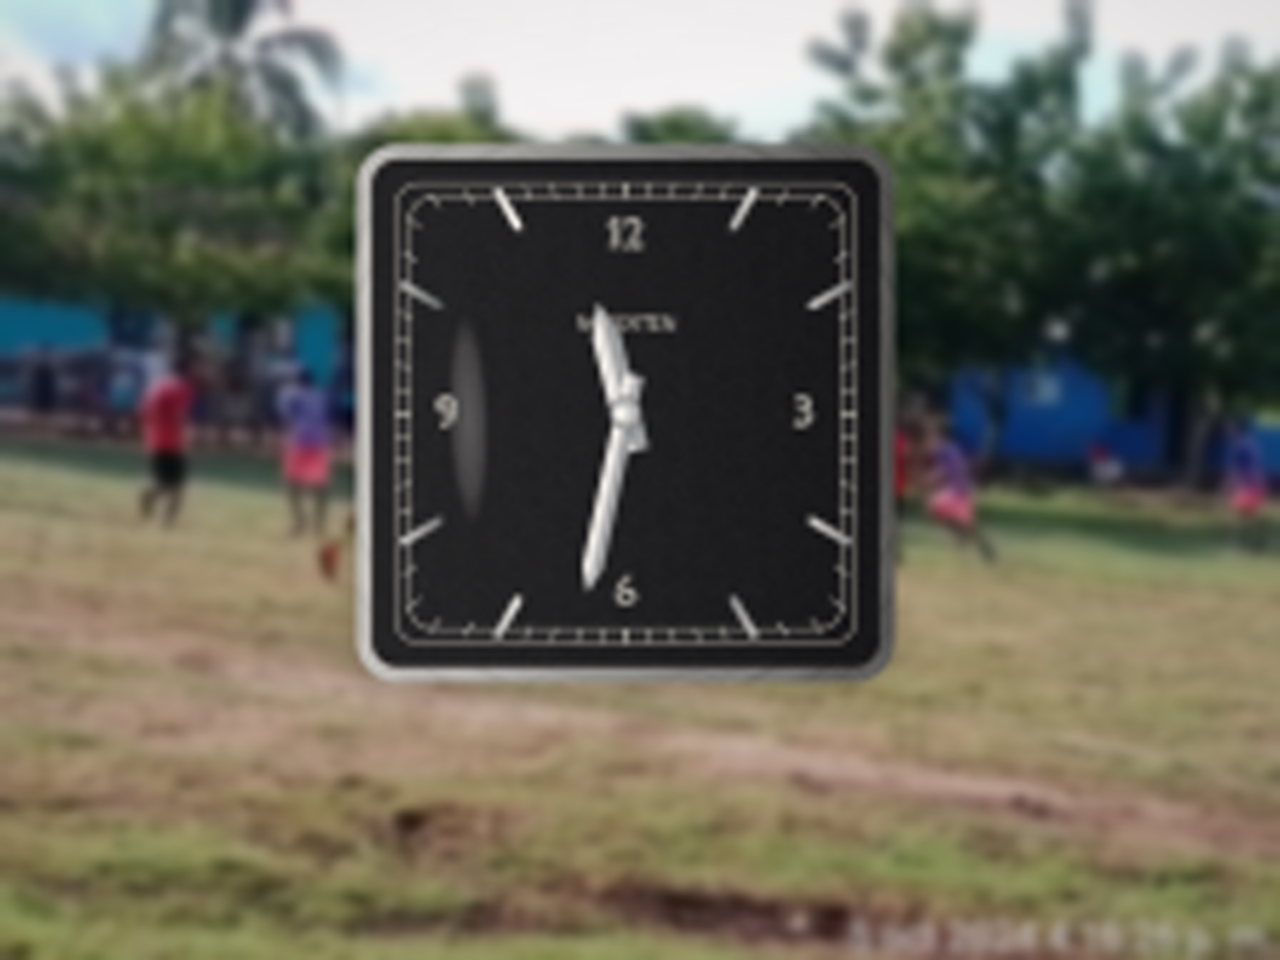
11:32
